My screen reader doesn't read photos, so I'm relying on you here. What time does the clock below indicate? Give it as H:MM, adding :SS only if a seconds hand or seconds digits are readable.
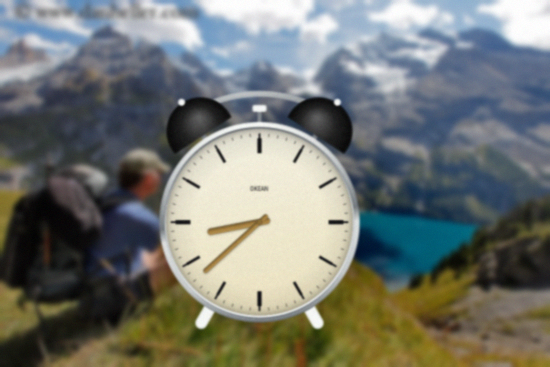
8:38
